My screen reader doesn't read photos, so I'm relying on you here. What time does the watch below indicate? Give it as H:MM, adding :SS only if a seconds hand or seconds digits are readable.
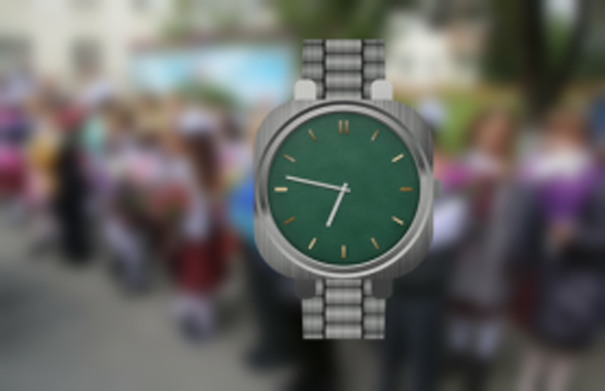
6:47
